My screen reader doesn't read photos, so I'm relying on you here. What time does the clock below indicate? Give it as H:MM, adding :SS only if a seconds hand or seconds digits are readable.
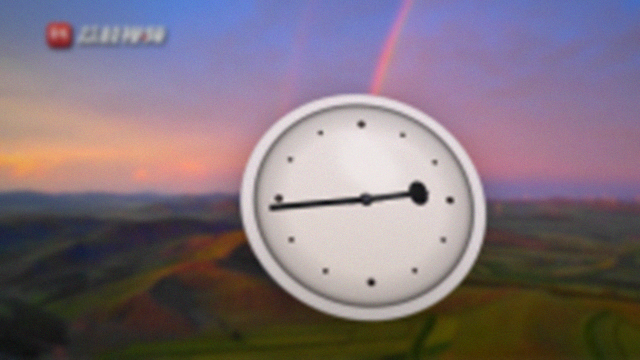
2:44
